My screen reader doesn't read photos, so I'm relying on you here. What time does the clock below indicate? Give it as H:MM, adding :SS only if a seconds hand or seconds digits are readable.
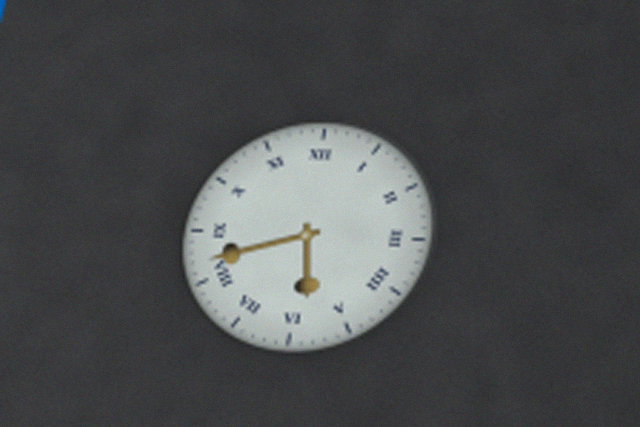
5:42
